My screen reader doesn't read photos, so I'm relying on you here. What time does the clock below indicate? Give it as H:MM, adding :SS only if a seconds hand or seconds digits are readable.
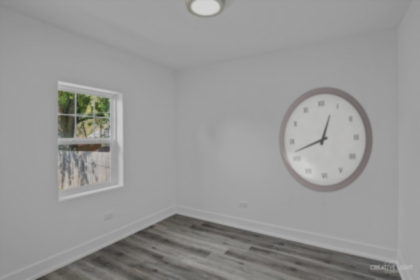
12:42
